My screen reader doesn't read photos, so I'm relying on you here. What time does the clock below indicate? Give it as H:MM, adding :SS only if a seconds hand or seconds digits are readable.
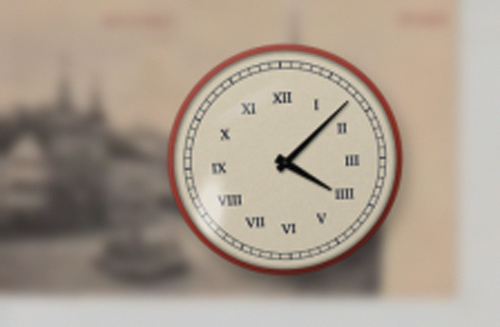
4:08
